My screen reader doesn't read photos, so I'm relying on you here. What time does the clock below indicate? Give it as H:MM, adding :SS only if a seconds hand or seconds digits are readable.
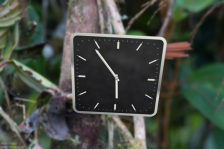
5:54
